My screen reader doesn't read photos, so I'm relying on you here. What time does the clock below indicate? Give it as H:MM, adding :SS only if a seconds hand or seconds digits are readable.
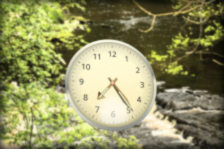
7:24
